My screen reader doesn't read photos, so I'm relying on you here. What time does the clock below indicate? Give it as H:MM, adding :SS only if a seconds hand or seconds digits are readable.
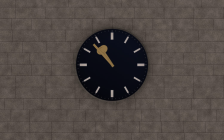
10:53
